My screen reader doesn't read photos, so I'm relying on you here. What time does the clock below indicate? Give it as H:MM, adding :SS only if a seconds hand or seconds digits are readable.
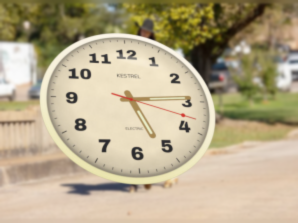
5:14:18
